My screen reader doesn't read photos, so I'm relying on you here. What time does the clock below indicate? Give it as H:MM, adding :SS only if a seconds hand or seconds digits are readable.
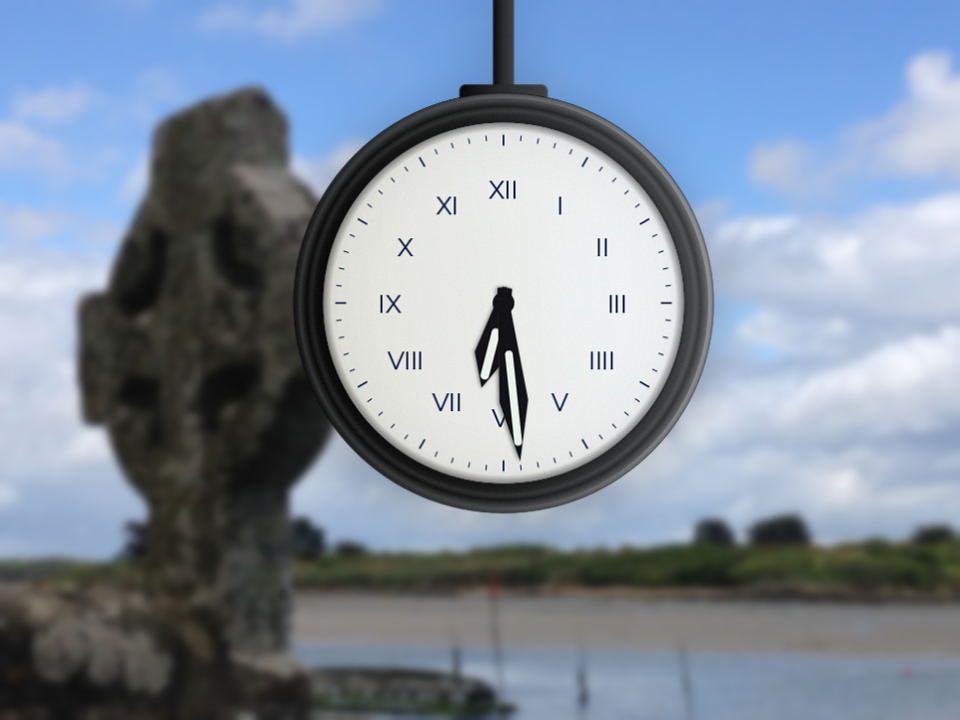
6:29
